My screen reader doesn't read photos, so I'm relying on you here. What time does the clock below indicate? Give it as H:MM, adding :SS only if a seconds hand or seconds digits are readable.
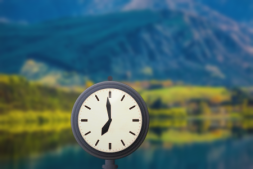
6:59
